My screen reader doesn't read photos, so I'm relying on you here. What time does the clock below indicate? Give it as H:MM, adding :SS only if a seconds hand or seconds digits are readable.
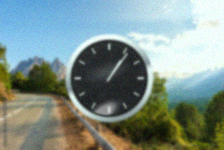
1:06
